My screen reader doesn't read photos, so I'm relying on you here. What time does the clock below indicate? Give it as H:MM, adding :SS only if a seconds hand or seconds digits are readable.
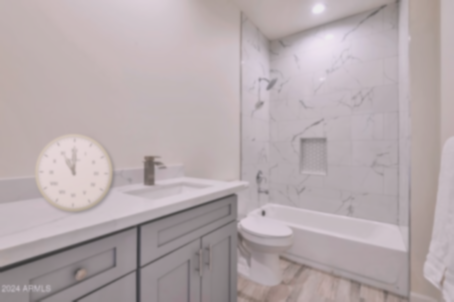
11:00
